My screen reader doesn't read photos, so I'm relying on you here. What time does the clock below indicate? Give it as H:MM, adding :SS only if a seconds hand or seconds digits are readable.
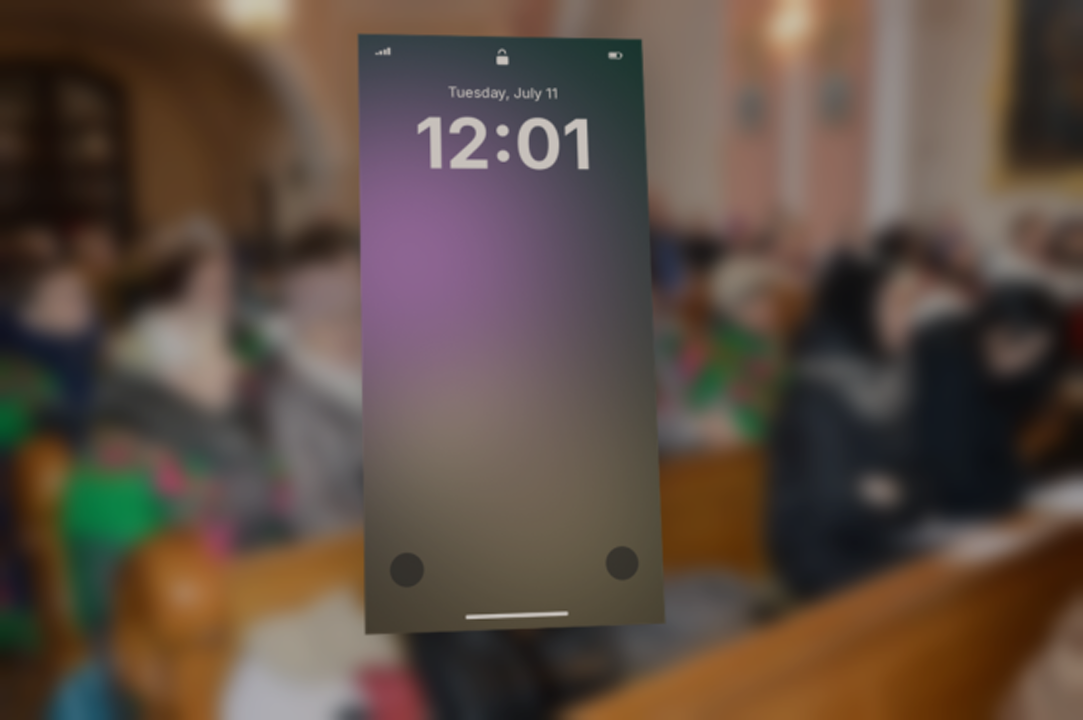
12:01
